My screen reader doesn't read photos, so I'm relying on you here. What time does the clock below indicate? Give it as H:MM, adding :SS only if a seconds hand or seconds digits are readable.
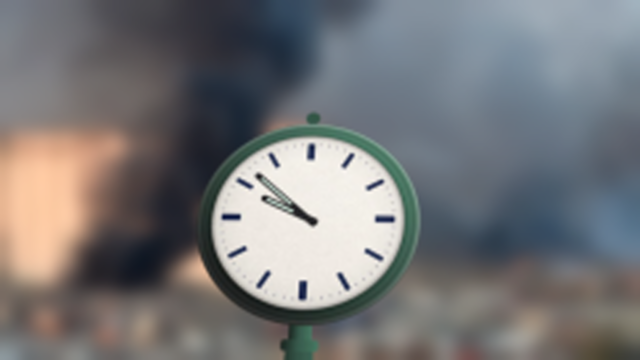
9:52
